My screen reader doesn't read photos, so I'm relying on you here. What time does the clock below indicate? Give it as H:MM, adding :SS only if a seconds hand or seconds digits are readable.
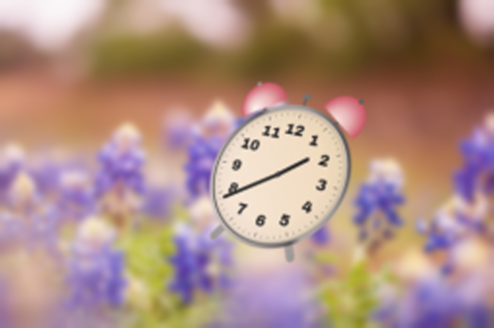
1:39
